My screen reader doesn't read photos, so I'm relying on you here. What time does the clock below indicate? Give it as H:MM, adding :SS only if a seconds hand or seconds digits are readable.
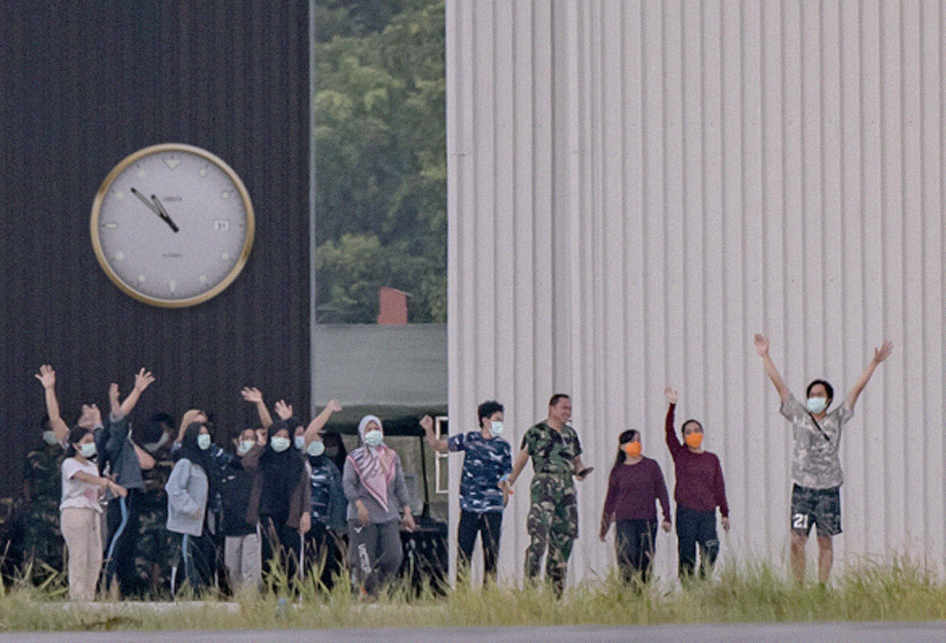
10:52
